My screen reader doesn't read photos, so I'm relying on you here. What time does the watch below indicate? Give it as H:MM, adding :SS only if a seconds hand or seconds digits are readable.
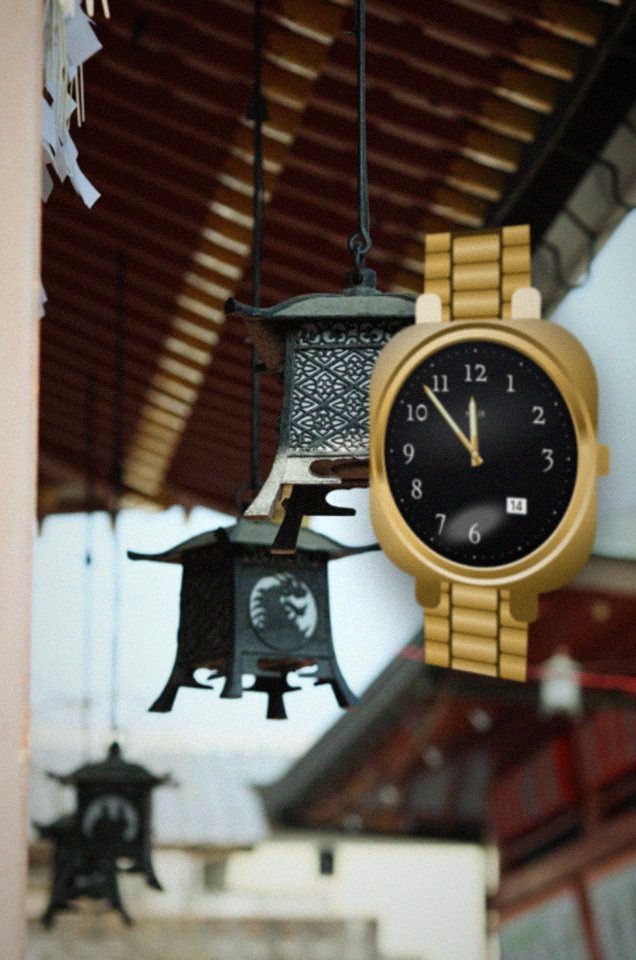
11:53
